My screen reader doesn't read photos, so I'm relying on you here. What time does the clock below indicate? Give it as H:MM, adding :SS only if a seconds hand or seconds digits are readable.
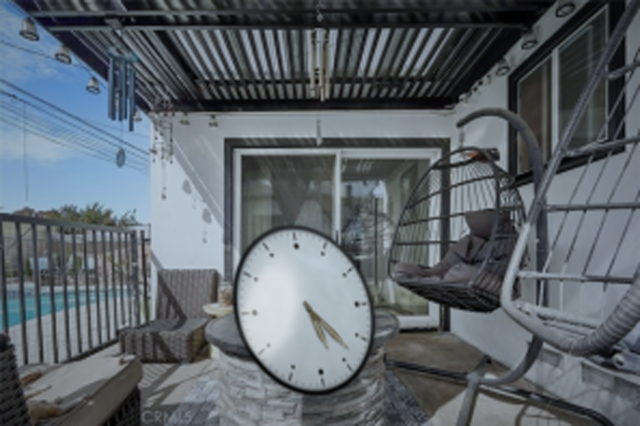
5:23
